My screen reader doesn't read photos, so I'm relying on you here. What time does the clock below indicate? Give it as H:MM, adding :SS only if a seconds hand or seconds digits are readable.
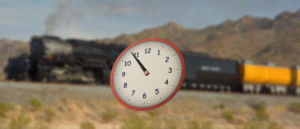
10:54
